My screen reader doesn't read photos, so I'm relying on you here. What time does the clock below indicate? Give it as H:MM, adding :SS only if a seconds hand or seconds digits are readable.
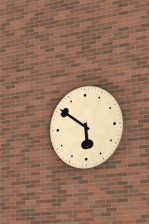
5:51
